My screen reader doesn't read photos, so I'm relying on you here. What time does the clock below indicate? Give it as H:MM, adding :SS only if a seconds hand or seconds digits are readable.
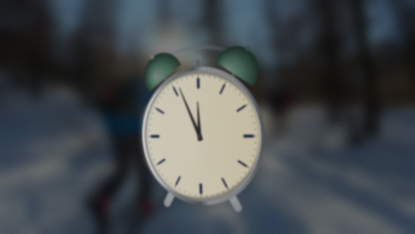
11:56
